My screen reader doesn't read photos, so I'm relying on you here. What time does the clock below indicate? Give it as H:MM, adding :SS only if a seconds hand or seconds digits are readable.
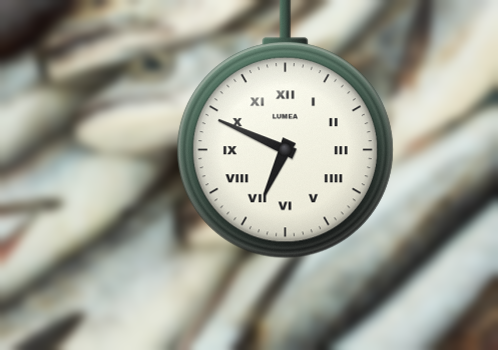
6:49
